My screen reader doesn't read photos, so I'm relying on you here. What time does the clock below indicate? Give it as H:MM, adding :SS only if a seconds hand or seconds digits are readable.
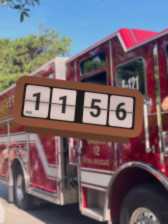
11:56
